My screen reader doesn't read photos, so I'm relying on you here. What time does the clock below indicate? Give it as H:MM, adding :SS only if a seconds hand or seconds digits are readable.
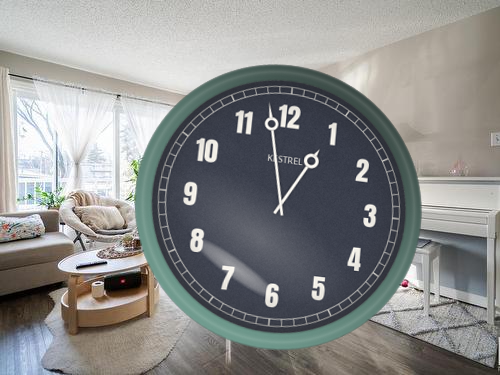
12:58
